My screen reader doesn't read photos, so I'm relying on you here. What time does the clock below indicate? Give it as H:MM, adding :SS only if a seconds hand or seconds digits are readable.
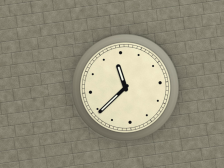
11:39
